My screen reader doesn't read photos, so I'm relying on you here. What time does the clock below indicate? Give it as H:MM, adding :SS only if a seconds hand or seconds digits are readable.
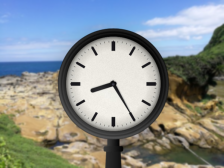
8:25
